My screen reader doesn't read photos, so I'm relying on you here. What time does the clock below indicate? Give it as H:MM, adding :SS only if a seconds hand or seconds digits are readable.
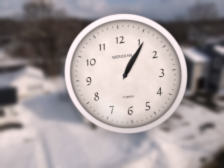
1:06
